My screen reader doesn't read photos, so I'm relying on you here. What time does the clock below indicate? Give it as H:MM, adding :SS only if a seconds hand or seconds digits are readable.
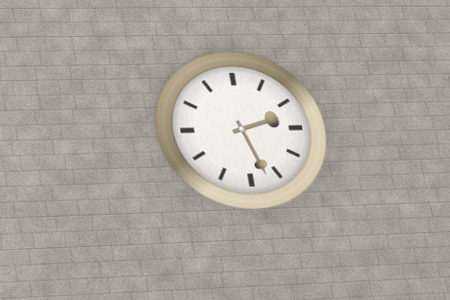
2:27
